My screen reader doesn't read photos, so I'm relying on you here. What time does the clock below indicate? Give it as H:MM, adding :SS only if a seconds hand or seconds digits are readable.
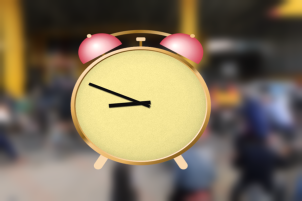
8:49
